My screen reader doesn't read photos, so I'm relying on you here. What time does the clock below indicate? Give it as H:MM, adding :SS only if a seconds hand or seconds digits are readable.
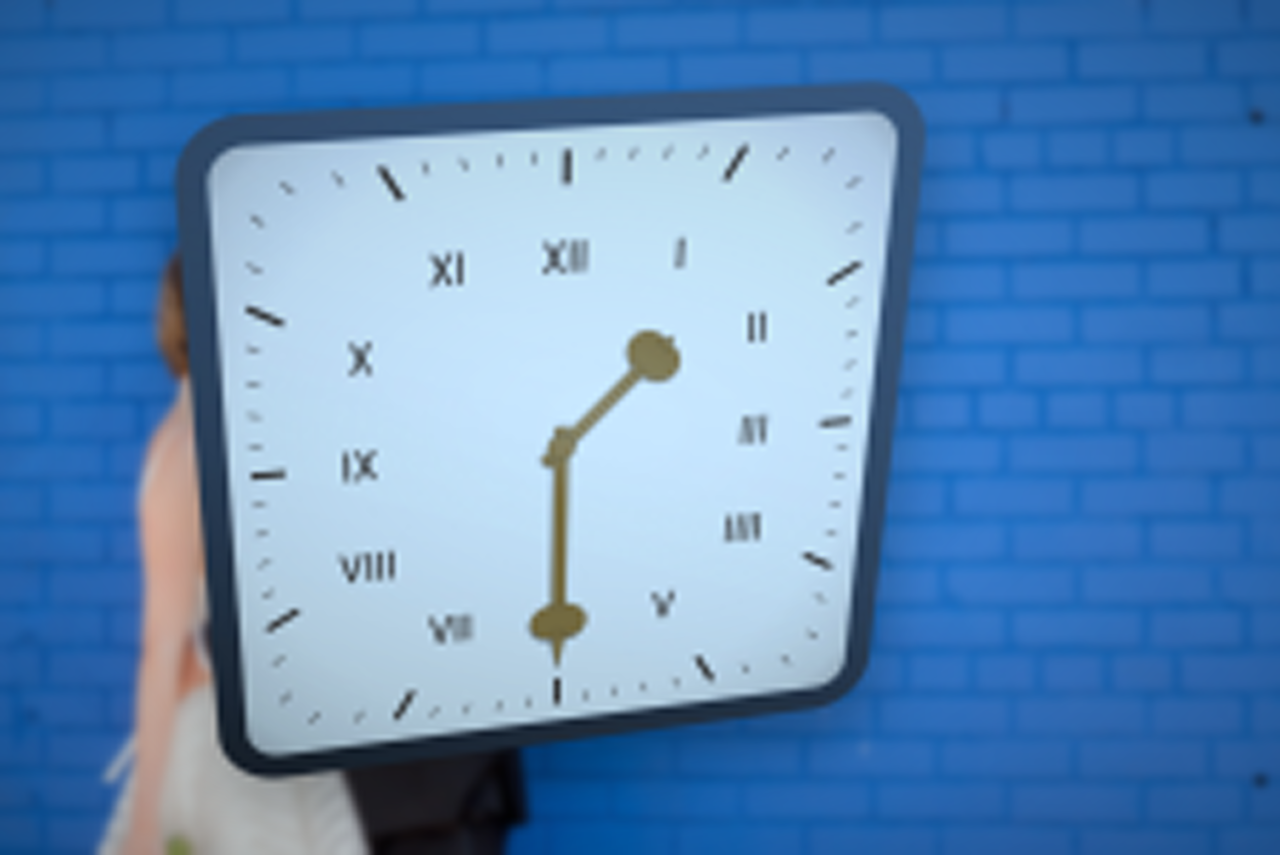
1:30
